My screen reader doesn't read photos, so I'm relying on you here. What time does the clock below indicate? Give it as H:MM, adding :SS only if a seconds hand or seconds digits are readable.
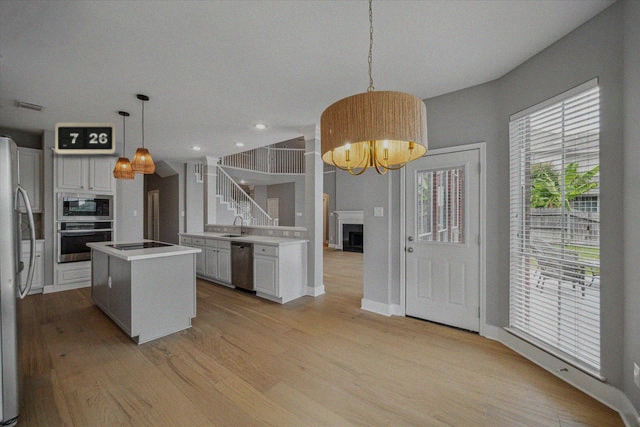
7:26
